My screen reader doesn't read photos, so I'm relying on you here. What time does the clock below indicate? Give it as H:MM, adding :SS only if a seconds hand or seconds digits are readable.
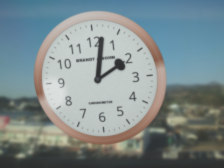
2:02
